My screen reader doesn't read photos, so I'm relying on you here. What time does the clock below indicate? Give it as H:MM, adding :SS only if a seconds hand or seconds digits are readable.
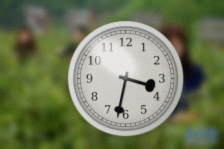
3:32
